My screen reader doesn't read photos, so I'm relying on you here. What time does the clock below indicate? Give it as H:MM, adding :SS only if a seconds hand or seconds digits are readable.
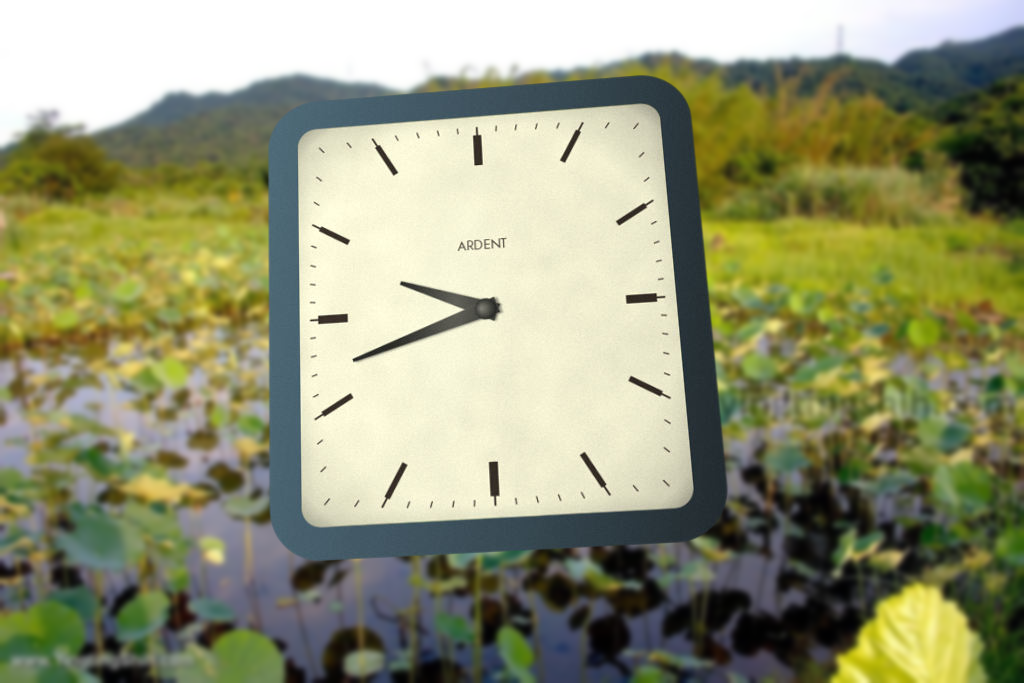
9:42
